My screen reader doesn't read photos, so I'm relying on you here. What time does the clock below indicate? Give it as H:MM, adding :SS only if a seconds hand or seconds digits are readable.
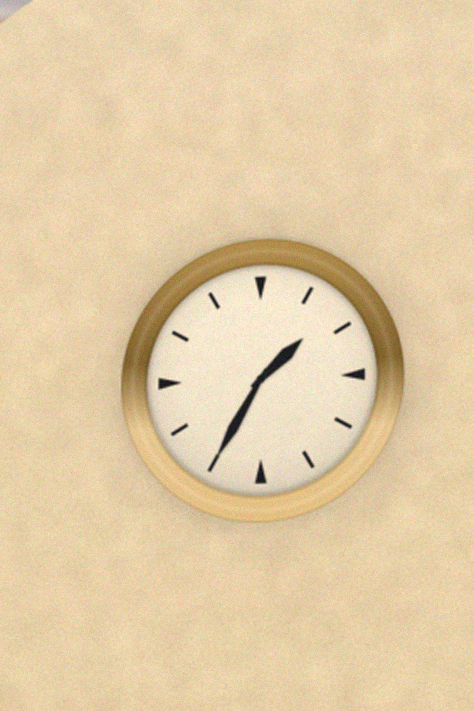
1:35
